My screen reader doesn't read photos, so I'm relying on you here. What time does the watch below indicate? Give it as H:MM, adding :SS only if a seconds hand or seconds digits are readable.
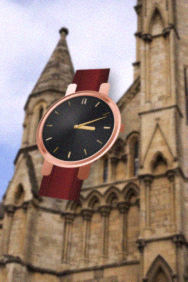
3:11
